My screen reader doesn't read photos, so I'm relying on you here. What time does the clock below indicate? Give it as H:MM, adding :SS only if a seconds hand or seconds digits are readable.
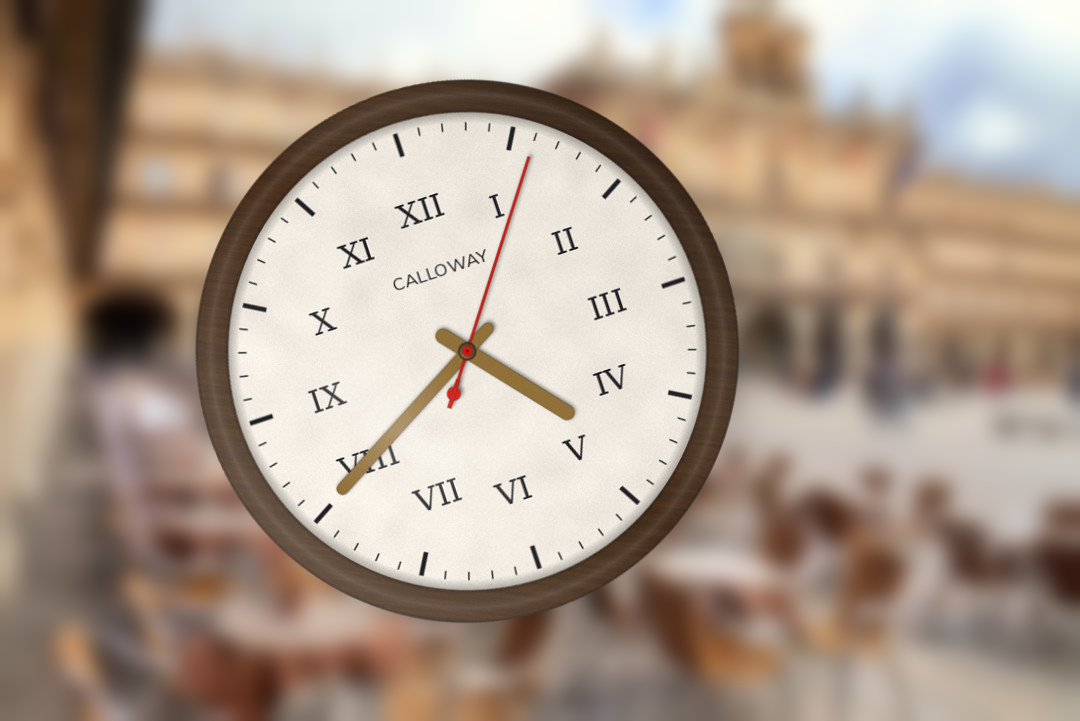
4:40:06
